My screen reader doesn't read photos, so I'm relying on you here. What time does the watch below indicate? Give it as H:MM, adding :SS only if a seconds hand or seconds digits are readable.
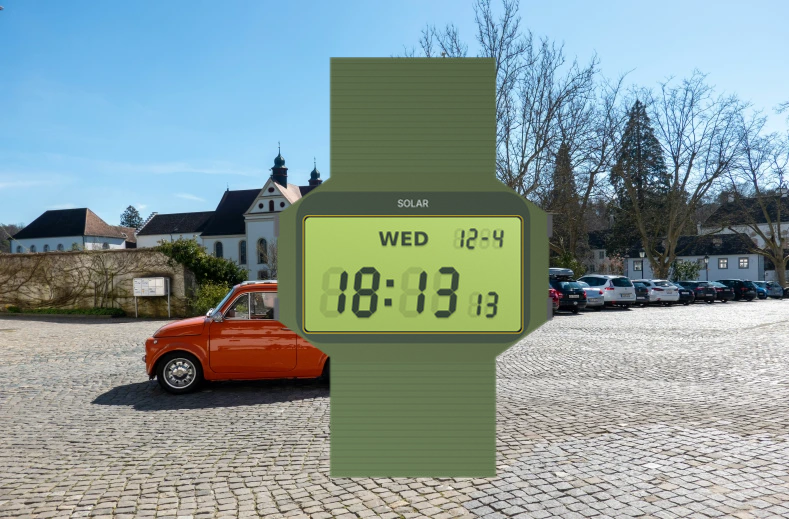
18:13:13
